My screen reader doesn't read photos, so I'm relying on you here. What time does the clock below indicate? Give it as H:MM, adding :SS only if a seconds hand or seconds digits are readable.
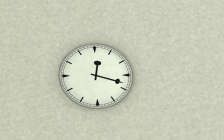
12:18
